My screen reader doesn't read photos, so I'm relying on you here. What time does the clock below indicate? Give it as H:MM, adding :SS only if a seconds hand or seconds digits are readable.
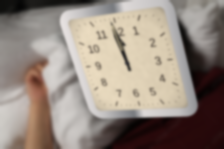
11:59
